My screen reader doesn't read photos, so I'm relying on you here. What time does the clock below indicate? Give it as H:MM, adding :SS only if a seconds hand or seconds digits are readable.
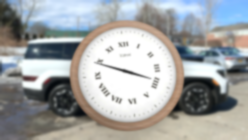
3:49
